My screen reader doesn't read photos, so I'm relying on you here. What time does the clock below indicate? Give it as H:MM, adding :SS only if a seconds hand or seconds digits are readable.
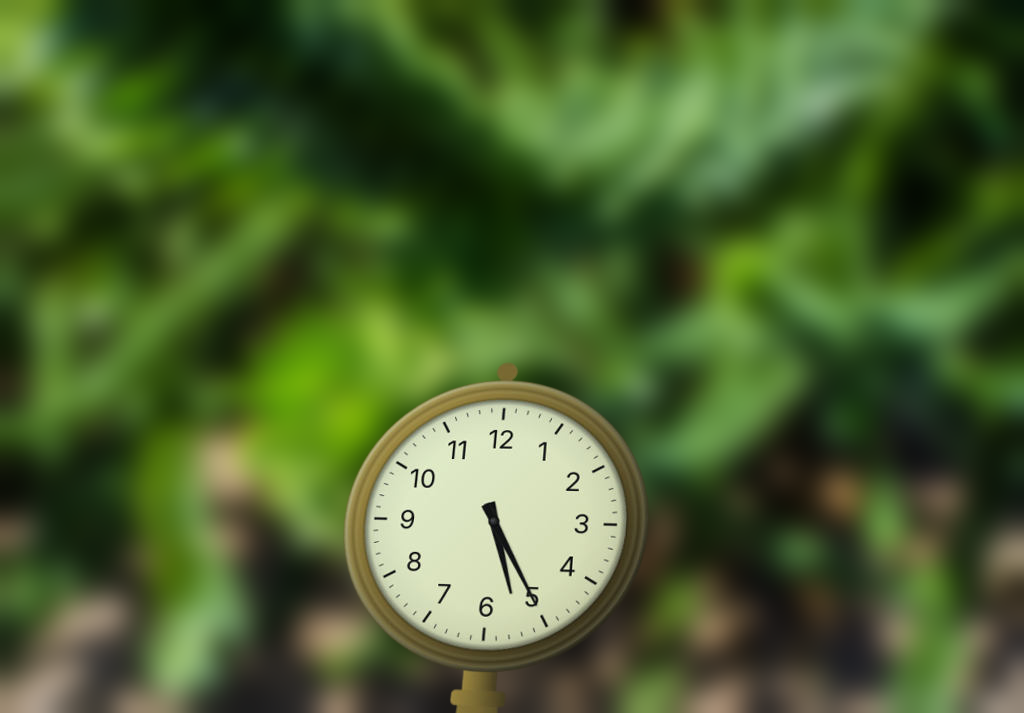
5:25
